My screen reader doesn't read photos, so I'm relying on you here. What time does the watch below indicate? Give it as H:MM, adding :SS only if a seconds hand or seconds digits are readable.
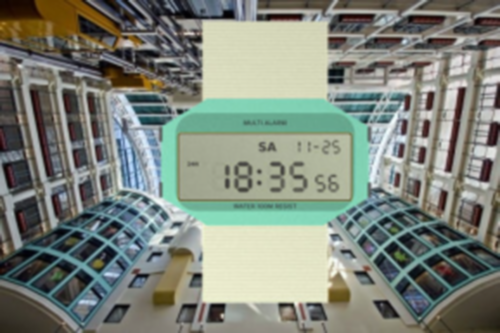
18:35:56
